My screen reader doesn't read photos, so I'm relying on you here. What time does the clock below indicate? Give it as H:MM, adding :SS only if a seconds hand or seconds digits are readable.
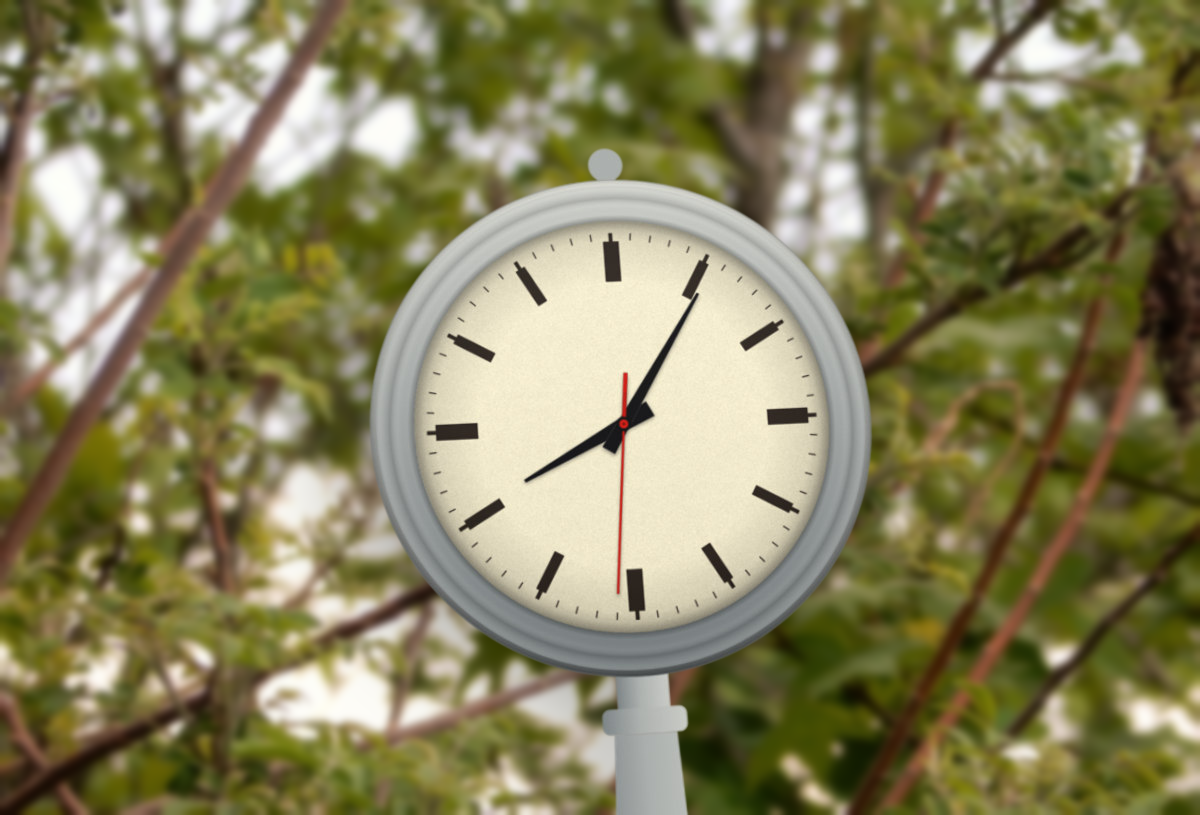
8:05:31
